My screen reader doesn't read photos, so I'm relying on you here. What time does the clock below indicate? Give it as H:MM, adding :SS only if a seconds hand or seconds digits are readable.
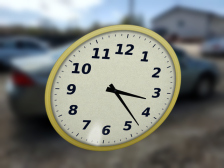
3:23
